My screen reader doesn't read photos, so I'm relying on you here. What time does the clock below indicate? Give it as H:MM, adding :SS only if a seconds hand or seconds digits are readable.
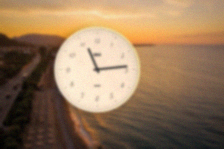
11:14
